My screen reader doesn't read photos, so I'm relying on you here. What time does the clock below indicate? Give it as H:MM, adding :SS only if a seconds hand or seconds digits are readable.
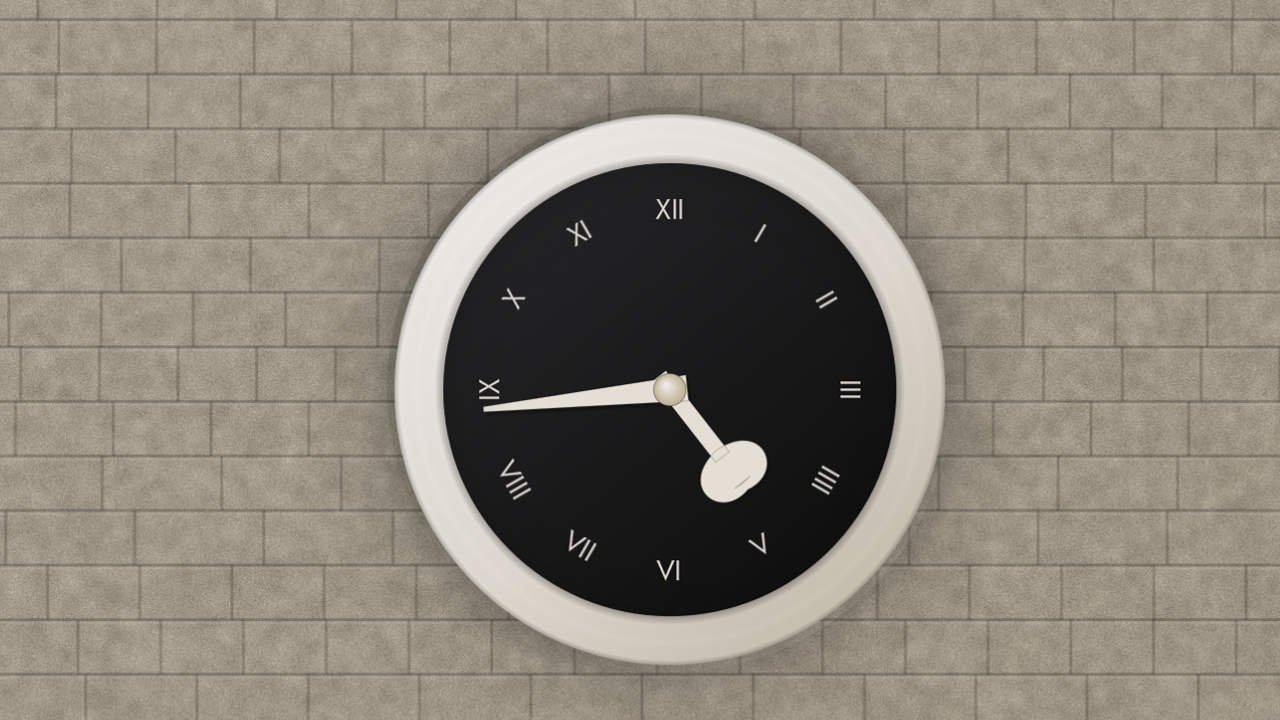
4:44
